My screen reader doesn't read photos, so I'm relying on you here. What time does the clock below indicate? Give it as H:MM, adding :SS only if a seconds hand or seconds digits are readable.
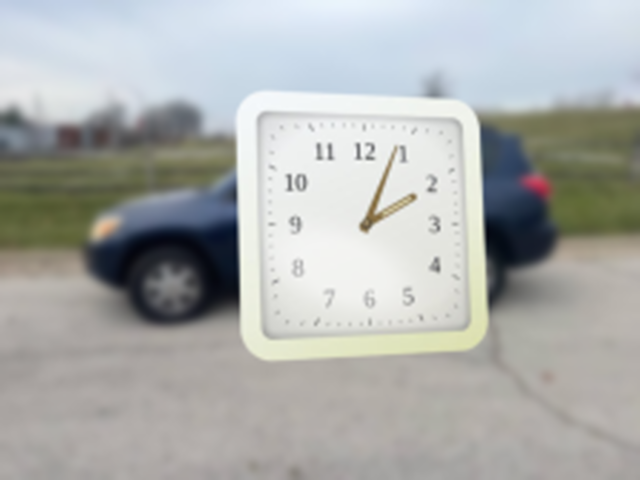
2:04
